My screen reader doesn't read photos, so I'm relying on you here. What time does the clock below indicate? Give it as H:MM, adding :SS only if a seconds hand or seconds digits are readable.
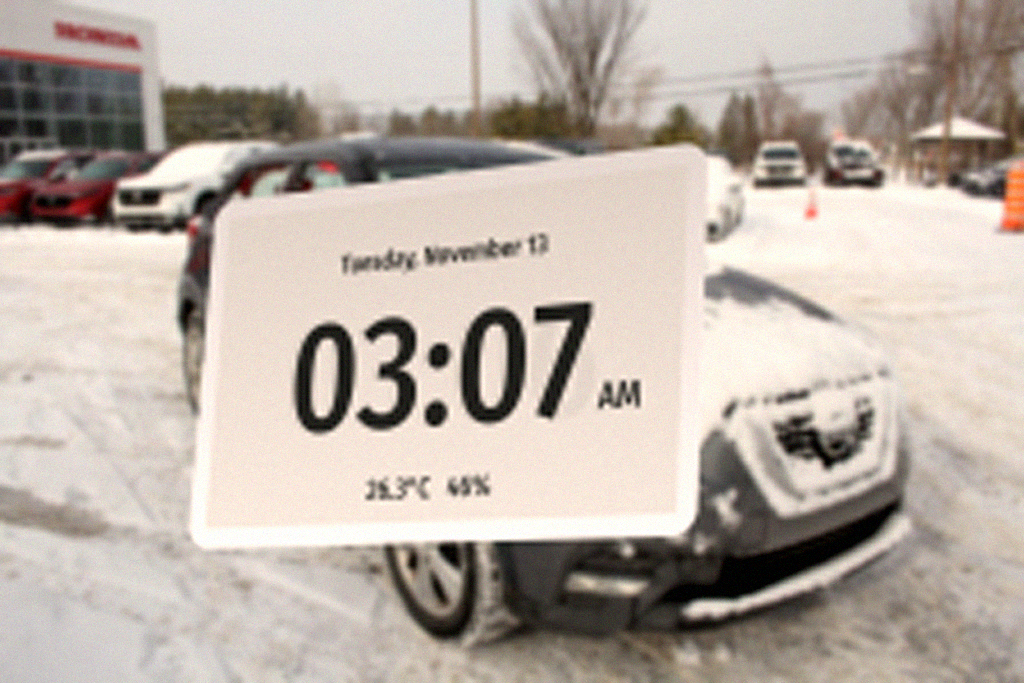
3:07
